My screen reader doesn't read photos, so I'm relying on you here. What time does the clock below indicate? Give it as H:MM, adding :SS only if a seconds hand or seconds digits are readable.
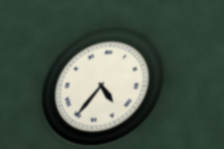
4:35
